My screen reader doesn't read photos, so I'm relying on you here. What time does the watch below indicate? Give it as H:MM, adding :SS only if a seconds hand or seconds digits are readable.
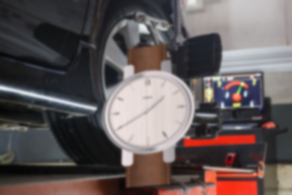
1:40
